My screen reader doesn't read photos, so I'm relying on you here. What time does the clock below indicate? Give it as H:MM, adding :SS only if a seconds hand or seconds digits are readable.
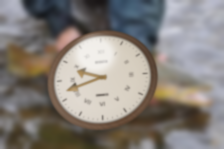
9:42
